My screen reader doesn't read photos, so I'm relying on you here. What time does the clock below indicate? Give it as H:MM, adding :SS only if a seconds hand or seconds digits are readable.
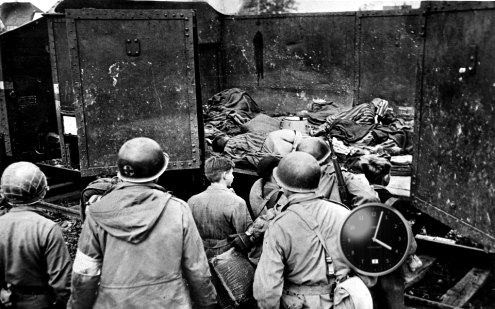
4:03
